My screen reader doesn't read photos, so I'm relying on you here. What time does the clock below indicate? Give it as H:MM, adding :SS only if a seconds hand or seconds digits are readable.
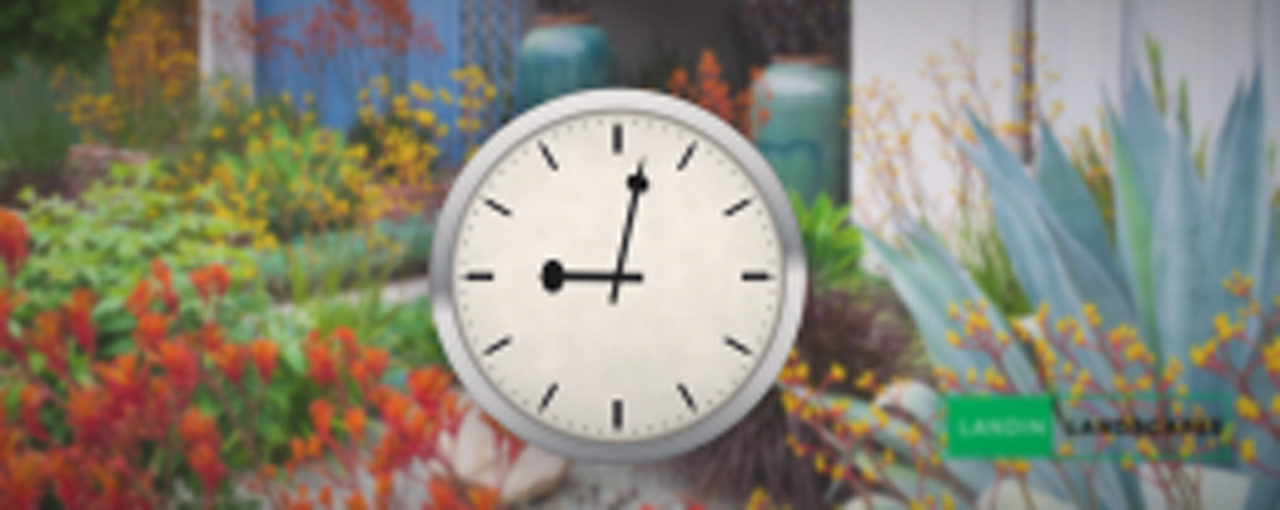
9:02
